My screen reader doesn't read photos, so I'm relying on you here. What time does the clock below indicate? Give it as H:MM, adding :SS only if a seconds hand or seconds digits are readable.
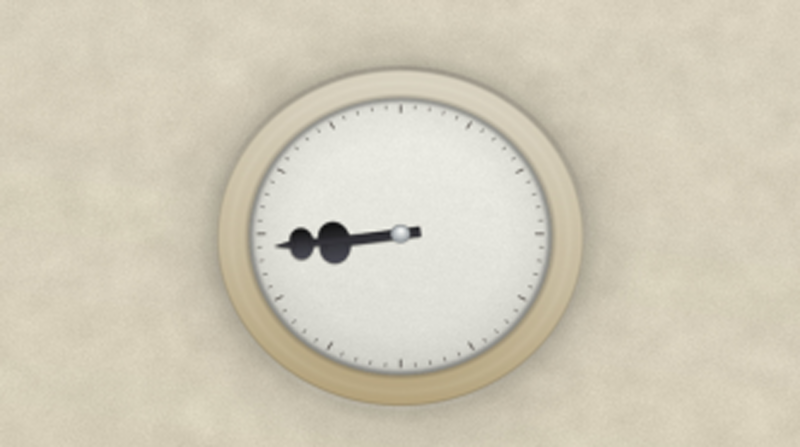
8:44
